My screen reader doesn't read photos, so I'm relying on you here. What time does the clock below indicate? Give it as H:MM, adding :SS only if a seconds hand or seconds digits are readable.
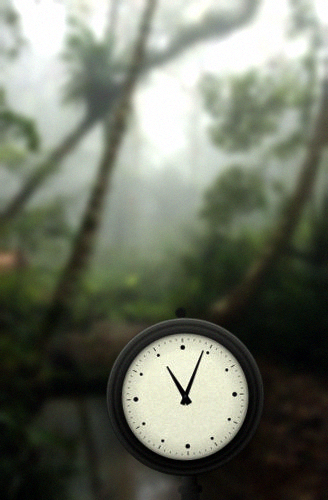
11:04
